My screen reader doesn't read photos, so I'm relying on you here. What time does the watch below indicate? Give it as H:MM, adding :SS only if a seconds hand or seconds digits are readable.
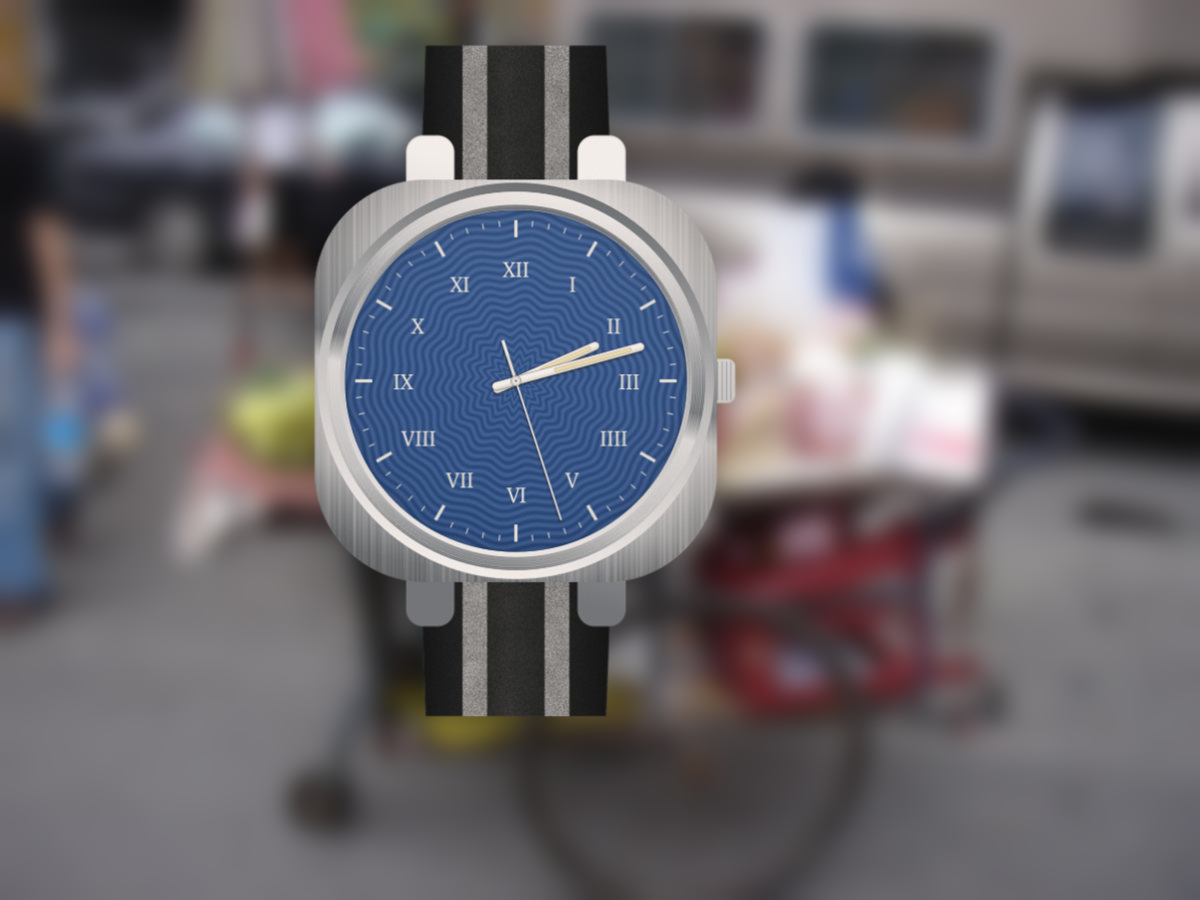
2:12:27
